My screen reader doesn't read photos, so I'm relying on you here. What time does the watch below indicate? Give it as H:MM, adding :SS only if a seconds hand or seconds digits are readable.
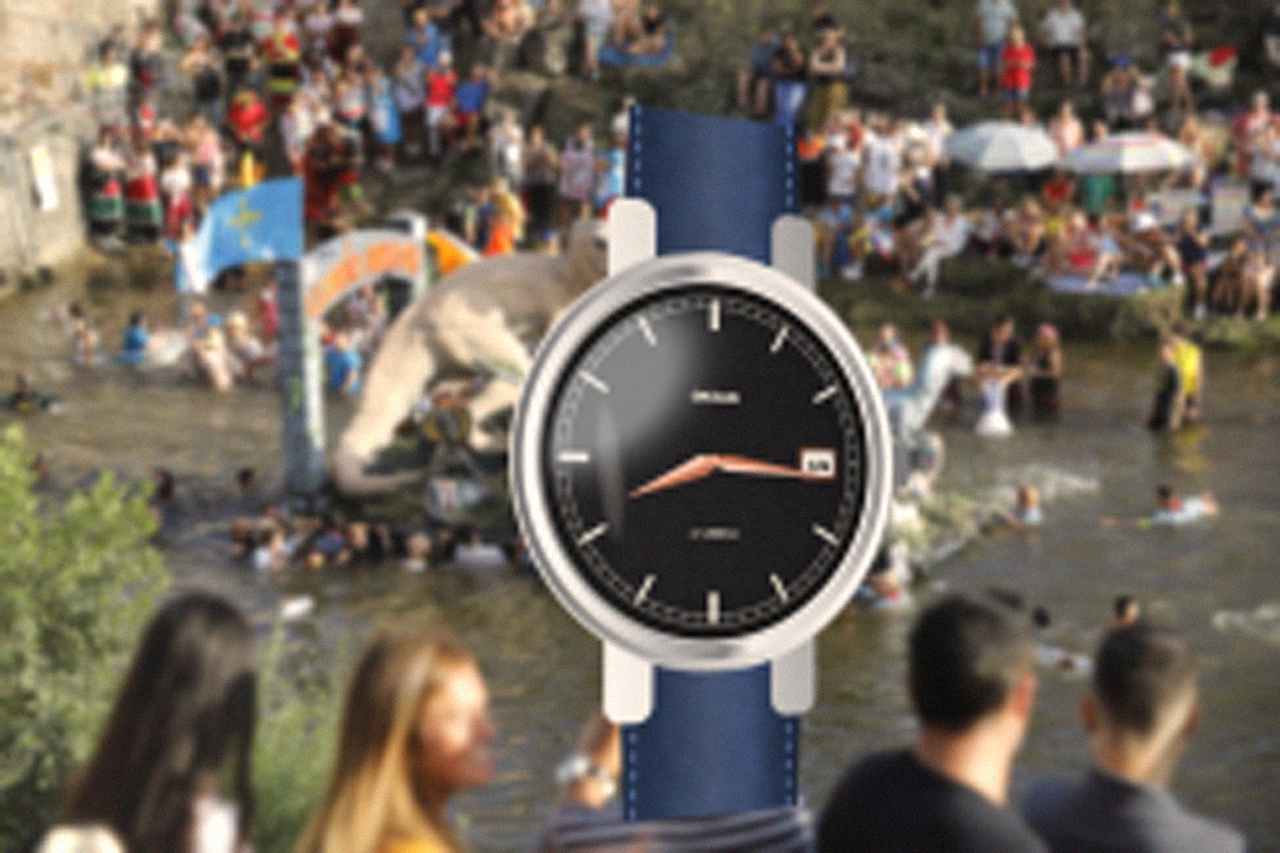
8:16
